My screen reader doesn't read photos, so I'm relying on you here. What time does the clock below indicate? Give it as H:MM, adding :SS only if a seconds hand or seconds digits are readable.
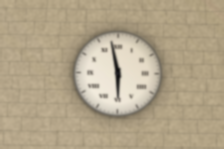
5:58
